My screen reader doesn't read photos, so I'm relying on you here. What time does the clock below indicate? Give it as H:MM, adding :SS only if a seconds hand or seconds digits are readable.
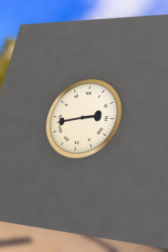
2:43
